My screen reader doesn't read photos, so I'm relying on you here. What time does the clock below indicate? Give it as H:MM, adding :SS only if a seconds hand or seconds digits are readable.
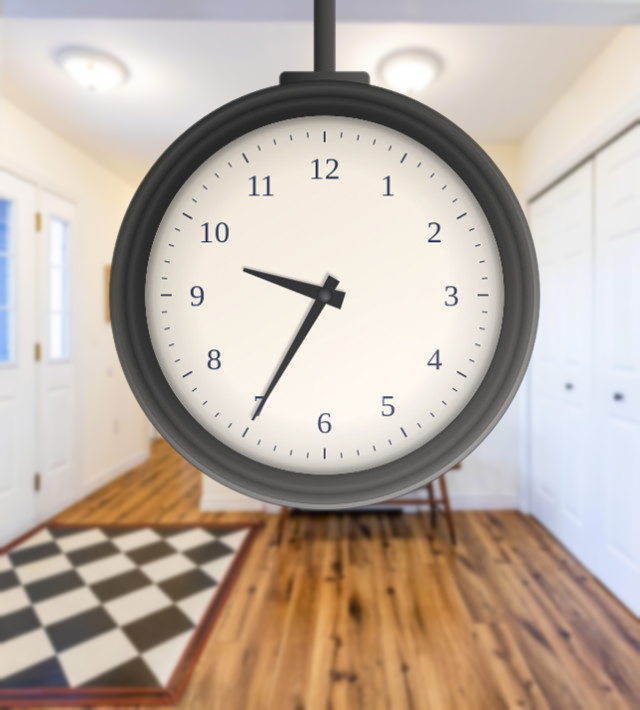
9:35
